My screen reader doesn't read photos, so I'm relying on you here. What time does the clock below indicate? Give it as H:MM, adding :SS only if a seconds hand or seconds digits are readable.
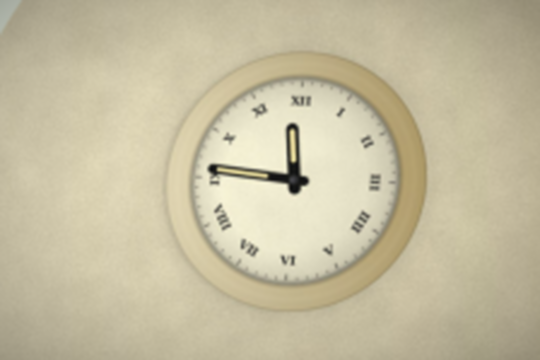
11:46
